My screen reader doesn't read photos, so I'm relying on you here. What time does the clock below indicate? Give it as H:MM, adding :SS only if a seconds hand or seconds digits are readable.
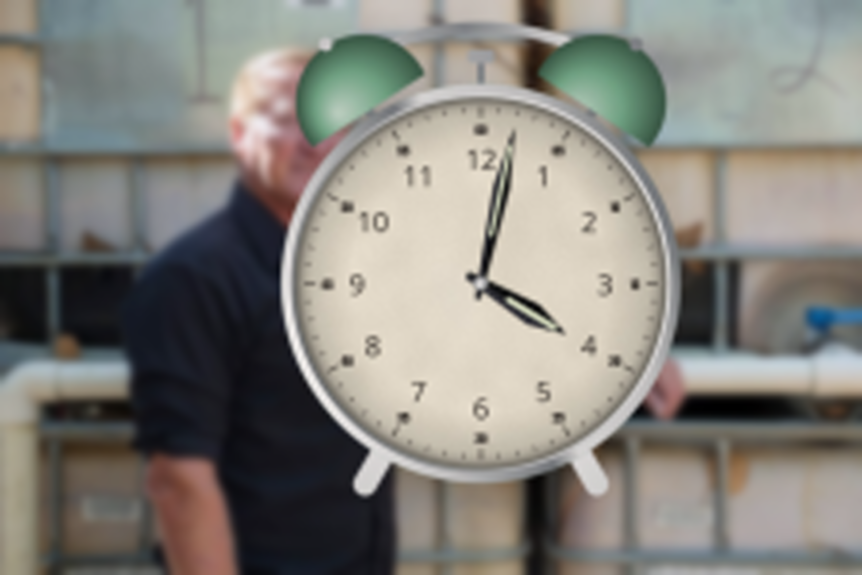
4:02
